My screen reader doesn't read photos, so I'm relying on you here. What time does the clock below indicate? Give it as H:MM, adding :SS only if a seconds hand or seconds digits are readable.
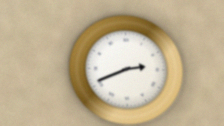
2:41
